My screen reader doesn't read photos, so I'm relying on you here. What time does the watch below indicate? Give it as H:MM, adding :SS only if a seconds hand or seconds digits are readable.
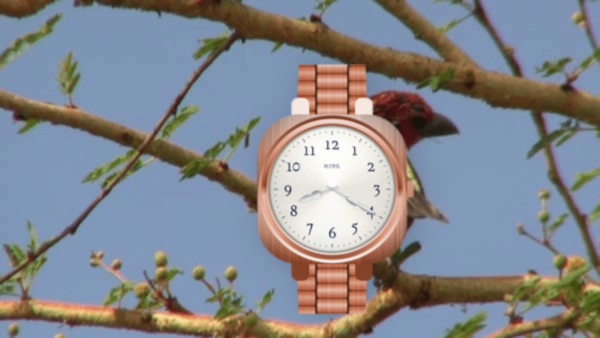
8:20
